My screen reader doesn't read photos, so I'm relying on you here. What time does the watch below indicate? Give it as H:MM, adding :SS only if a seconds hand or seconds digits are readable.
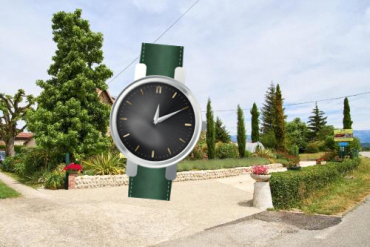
12:10
